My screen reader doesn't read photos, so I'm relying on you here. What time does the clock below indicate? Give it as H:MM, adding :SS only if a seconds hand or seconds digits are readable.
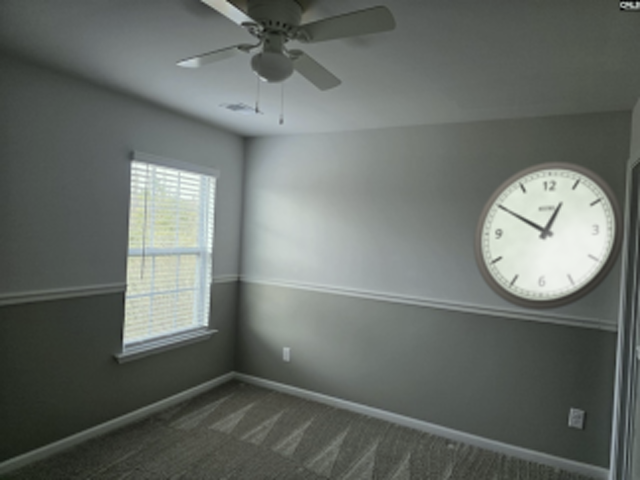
12:50
